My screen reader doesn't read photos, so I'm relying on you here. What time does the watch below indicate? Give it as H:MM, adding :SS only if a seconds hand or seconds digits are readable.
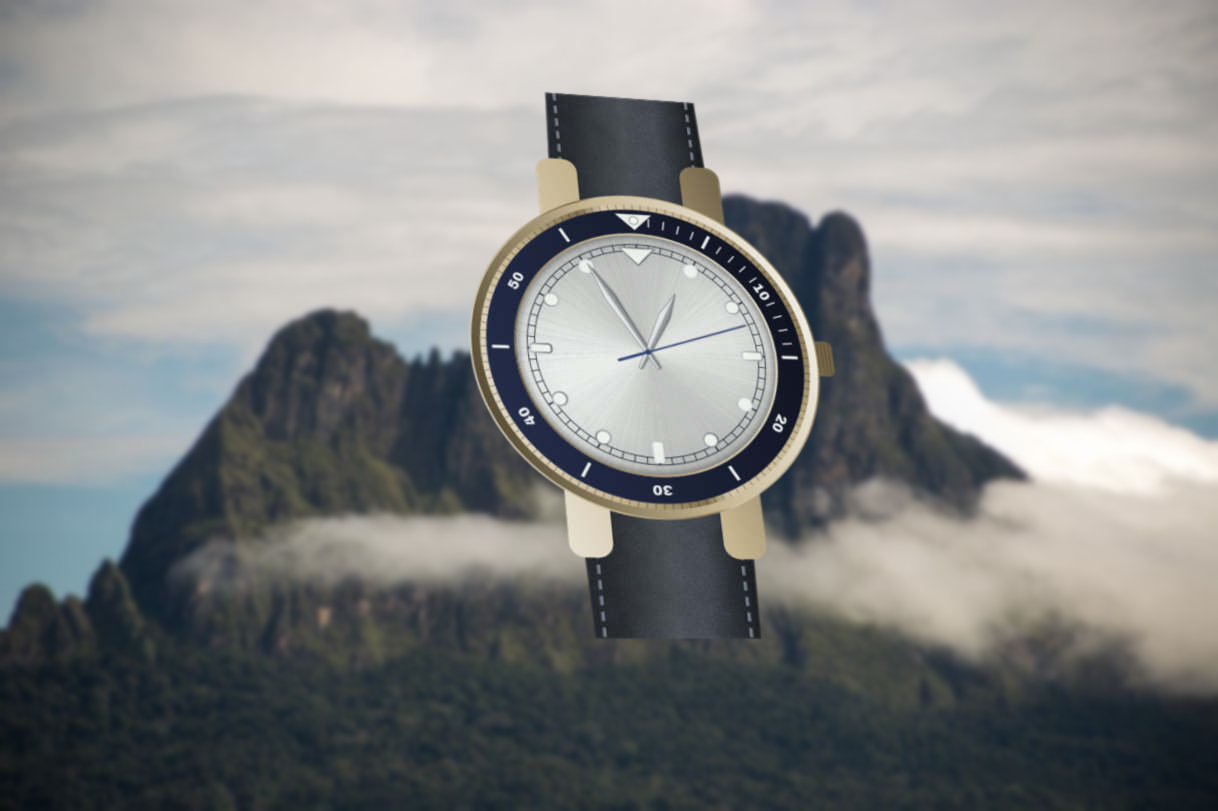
12:55:12
